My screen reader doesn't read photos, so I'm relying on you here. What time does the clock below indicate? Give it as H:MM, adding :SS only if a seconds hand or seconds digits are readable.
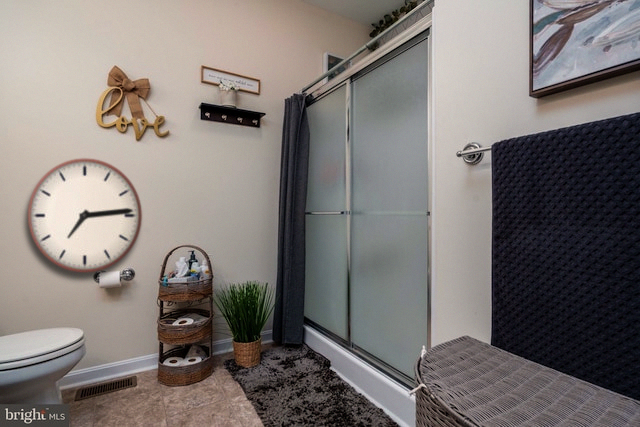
7:14
